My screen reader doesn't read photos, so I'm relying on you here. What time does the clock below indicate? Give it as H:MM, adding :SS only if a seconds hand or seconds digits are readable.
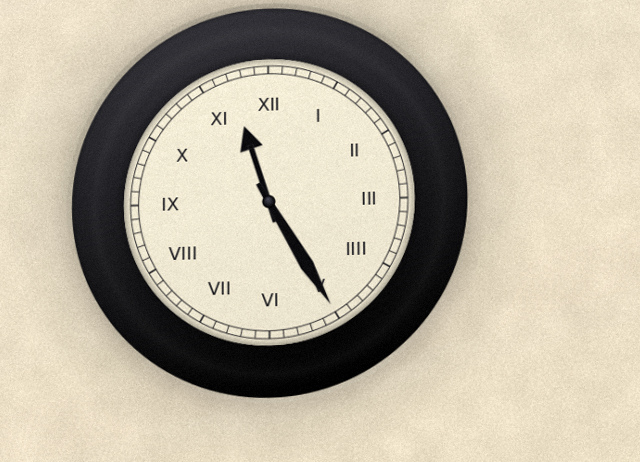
11:25
